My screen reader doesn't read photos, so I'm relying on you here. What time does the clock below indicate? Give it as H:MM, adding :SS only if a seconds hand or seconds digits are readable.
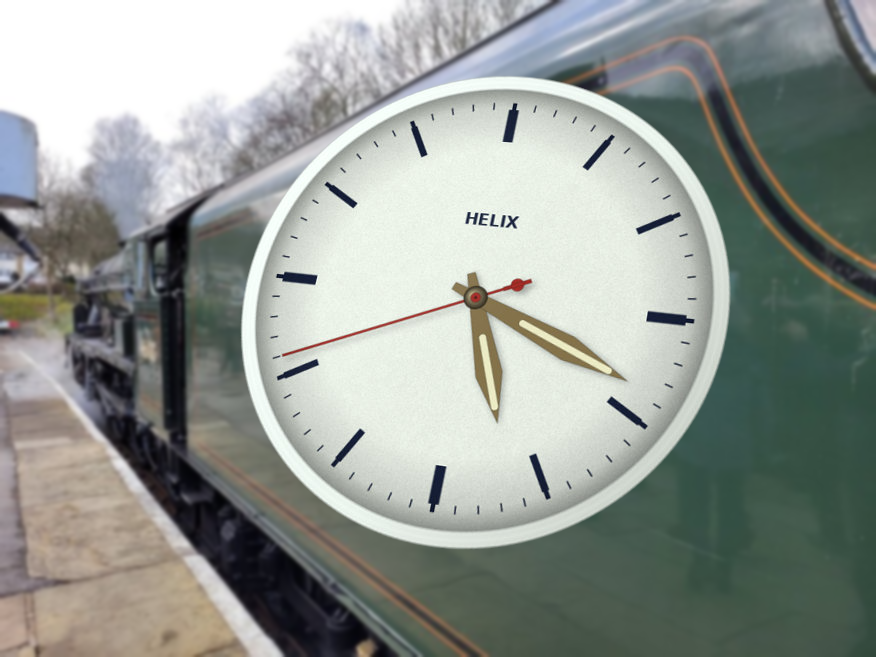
5:18:41
